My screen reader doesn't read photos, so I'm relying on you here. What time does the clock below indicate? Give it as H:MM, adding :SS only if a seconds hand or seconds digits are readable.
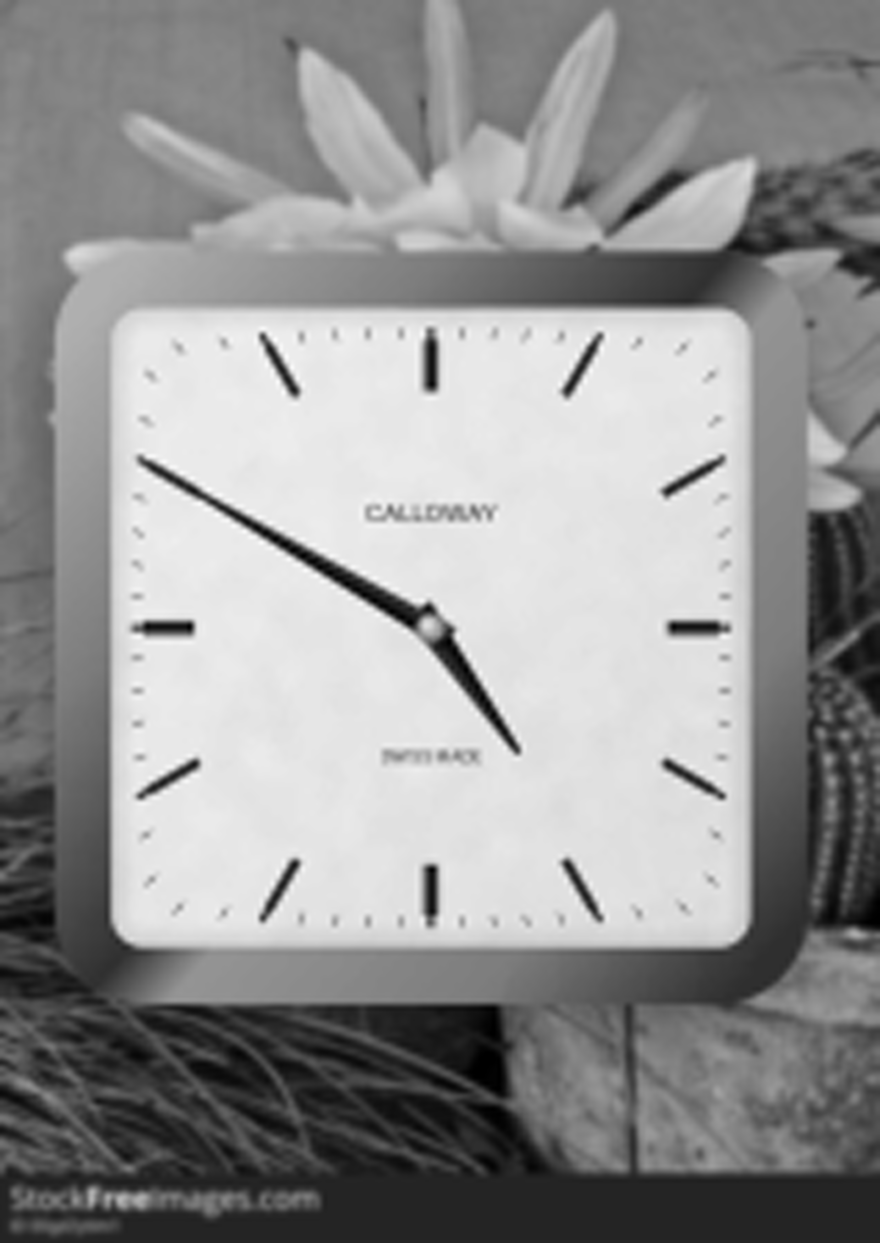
4:50
